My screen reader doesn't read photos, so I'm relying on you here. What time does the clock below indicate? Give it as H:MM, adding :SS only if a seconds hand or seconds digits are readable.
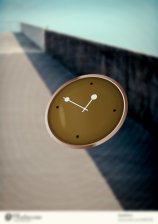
12:49
